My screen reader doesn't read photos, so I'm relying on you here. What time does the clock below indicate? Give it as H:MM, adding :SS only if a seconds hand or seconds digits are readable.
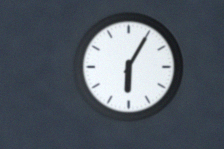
6:05
